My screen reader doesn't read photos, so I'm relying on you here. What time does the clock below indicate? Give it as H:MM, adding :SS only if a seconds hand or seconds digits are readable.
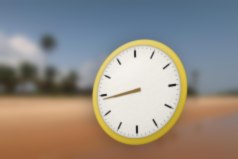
8:44
